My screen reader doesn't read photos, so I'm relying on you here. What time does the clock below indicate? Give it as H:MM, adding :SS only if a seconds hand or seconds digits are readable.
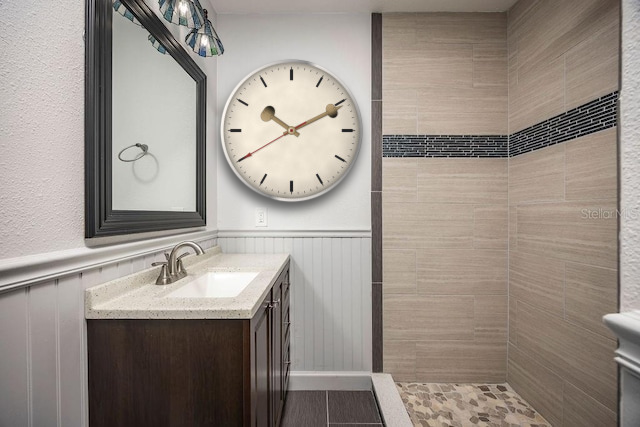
10:10:40
